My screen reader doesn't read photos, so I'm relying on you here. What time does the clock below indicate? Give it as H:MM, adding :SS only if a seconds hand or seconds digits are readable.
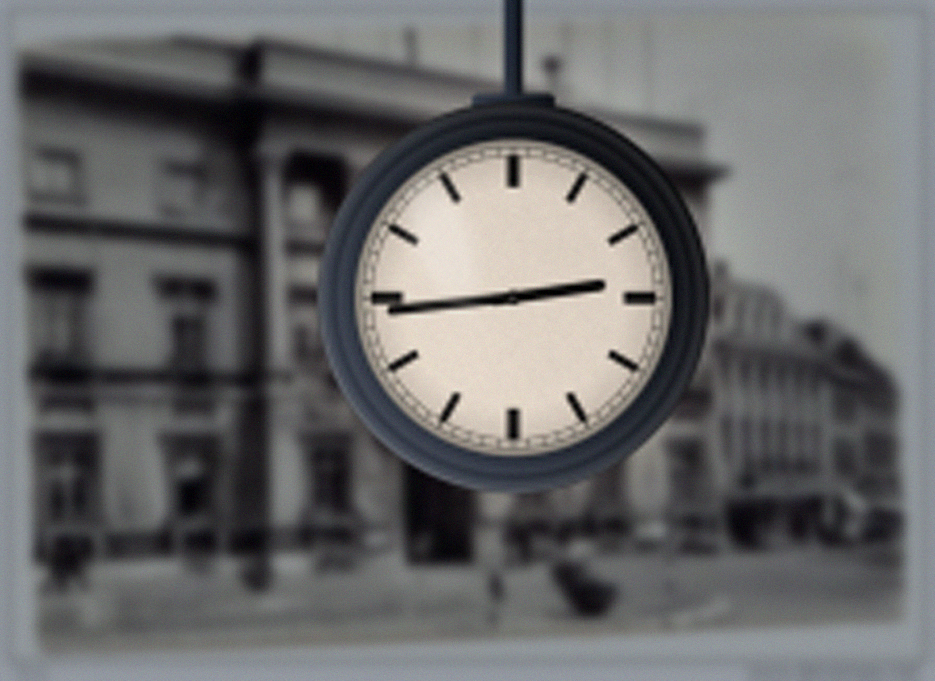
2:44
